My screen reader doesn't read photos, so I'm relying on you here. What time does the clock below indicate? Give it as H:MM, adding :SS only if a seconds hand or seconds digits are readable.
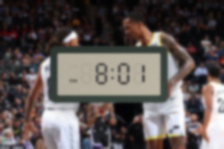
8:01
